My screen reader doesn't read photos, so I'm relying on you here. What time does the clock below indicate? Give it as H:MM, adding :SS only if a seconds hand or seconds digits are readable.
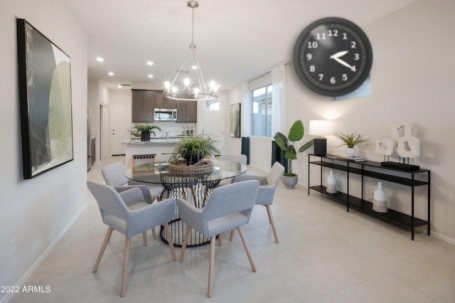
2:20
